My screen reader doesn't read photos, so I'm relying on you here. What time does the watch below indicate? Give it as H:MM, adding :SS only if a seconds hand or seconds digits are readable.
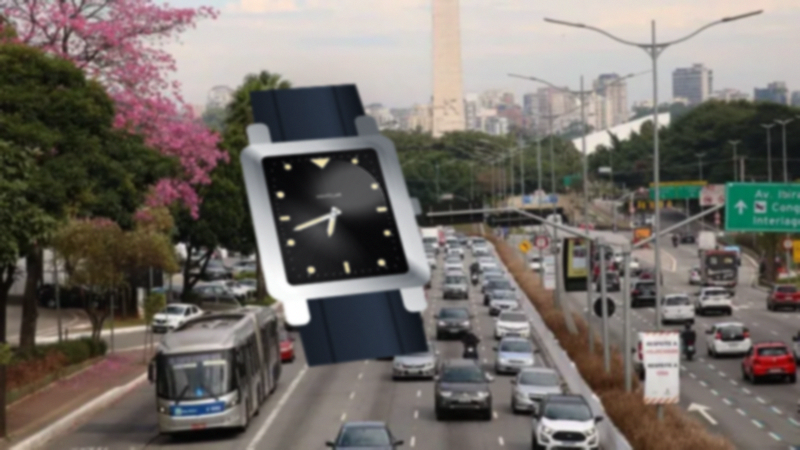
6:42
